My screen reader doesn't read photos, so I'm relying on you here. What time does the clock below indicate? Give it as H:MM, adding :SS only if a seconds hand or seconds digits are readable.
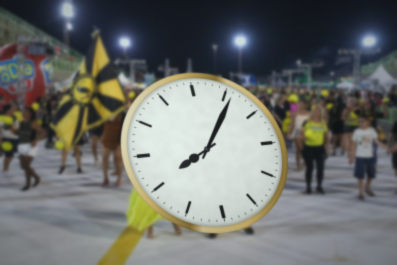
8:06
